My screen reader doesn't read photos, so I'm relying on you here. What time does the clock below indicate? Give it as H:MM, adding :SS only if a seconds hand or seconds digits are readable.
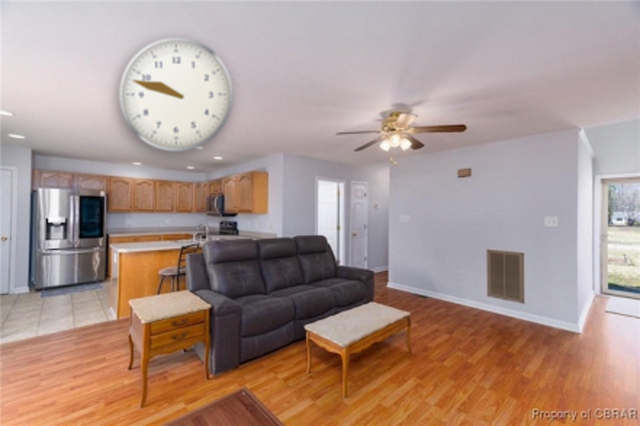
9:48
